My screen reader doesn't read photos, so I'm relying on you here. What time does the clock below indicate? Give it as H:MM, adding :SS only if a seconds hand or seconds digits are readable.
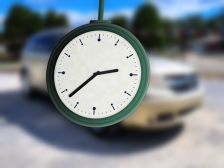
2:38
